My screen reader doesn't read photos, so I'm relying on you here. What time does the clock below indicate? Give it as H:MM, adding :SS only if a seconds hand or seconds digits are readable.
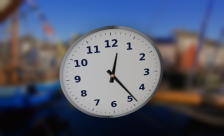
12:24
